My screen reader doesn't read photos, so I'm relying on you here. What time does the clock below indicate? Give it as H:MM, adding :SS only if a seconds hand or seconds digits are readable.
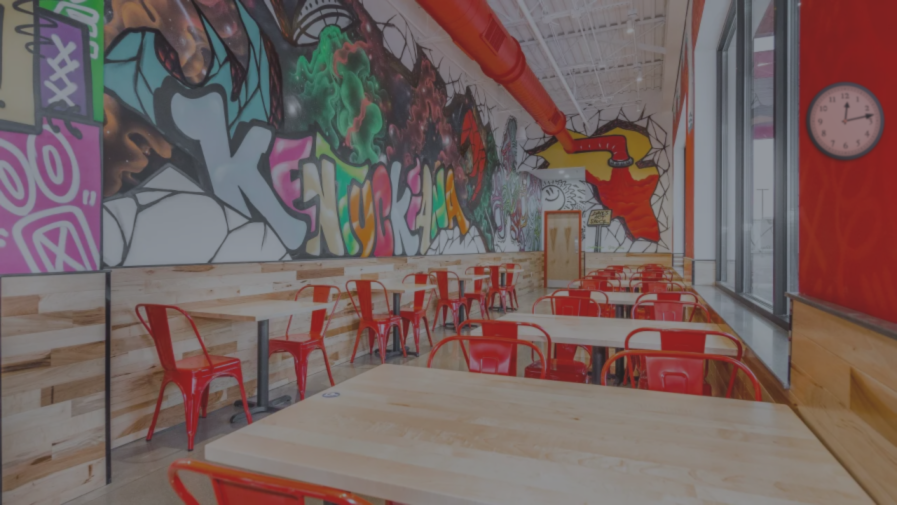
12:13
